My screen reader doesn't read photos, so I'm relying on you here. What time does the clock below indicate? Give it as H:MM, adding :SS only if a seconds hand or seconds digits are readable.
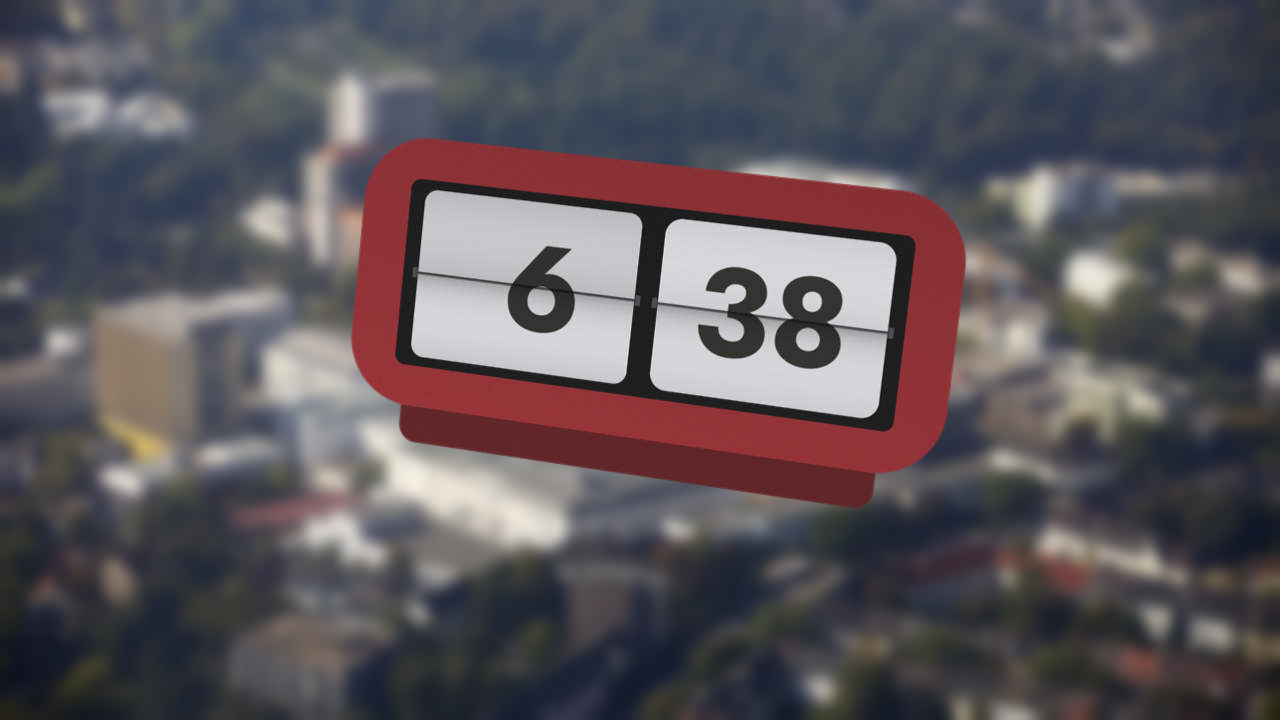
6:38
